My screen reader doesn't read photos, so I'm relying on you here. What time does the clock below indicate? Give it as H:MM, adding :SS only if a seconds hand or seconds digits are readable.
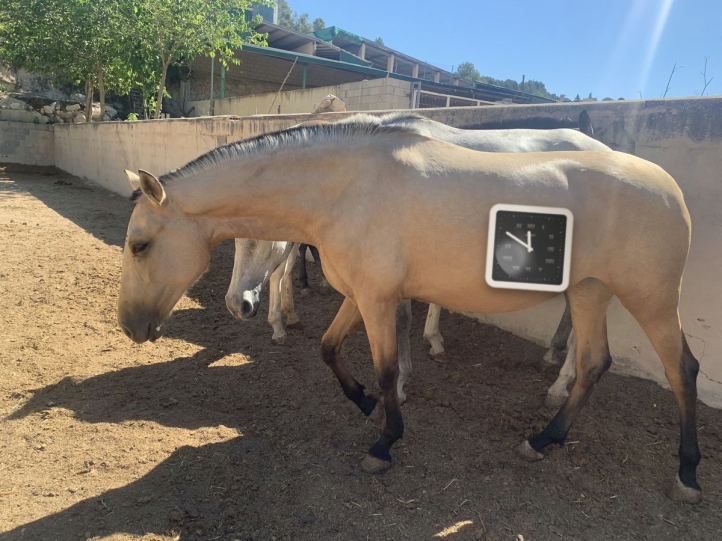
11:50
